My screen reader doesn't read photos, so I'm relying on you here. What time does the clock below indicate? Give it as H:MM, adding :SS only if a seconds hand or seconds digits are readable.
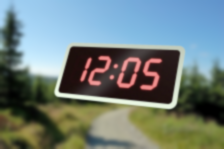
12:05
